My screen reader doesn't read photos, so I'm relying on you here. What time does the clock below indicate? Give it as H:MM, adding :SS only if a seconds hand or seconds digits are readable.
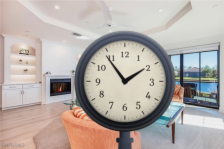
1:54
